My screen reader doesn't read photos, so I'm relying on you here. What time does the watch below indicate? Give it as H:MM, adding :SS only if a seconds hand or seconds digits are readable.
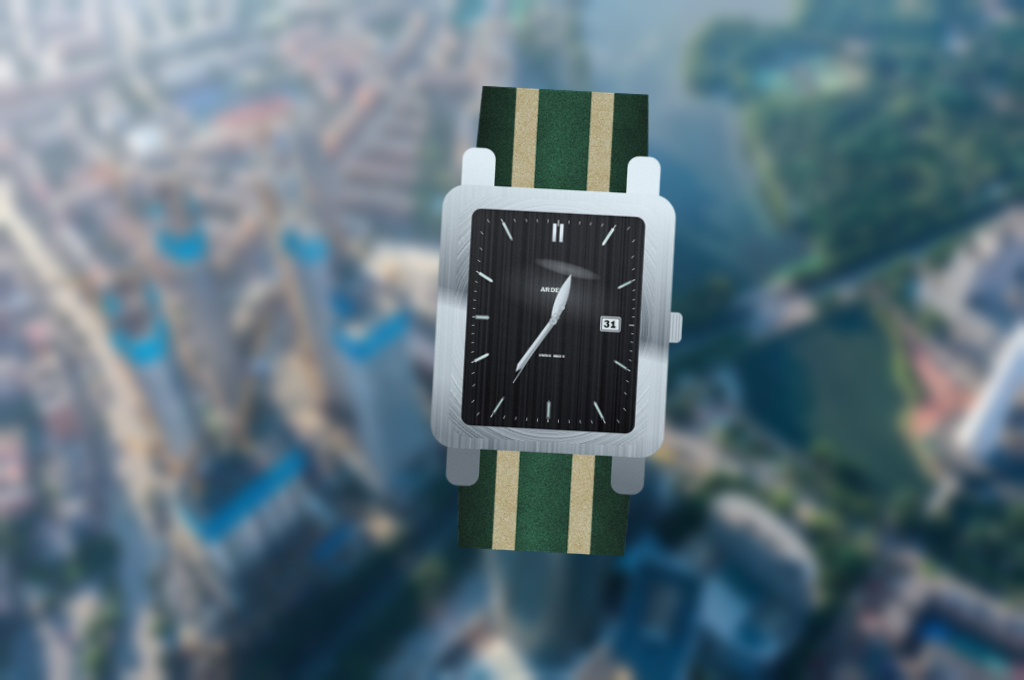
12:35:35
